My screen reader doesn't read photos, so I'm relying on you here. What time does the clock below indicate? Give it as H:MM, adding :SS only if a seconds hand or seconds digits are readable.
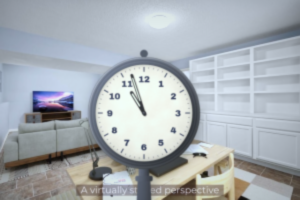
10:57
